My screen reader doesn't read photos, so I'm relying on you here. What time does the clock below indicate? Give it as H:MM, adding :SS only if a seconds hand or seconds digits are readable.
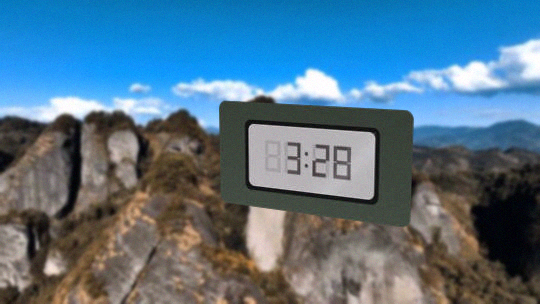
3:28
